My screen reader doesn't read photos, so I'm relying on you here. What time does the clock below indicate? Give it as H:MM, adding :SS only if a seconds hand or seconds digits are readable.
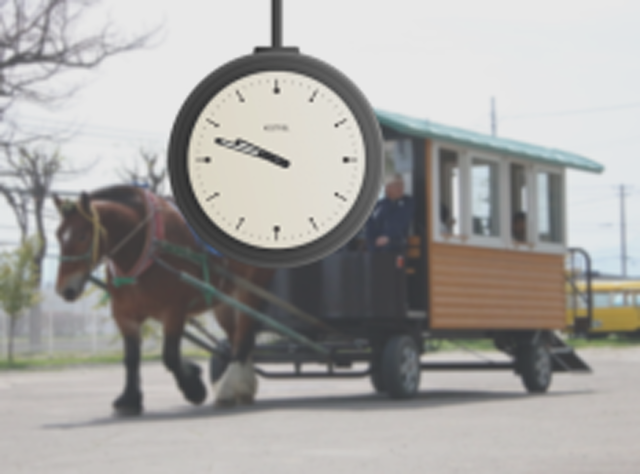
9:48
